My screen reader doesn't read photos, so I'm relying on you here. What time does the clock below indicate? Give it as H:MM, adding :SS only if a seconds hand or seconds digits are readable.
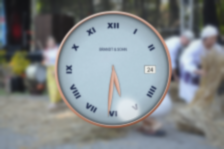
5:31
